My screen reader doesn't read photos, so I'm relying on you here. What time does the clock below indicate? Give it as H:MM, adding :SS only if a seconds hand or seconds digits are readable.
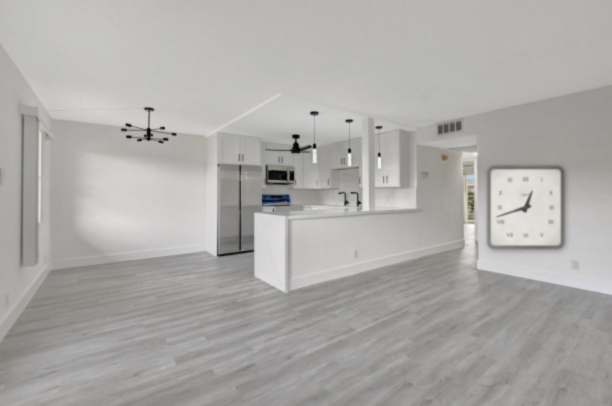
12:42
